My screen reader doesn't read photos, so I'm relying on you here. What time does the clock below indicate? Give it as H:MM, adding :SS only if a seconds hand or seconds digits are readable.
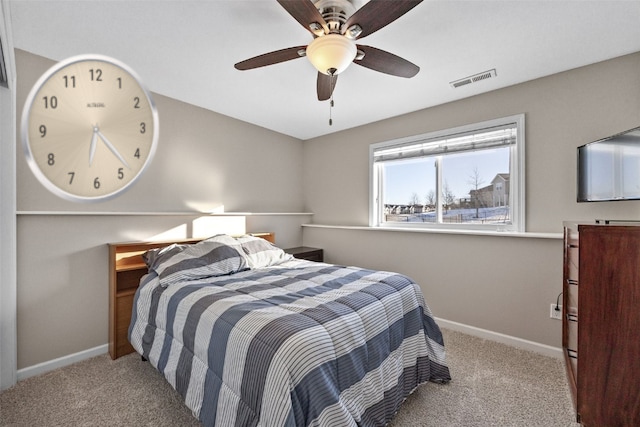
6:23
